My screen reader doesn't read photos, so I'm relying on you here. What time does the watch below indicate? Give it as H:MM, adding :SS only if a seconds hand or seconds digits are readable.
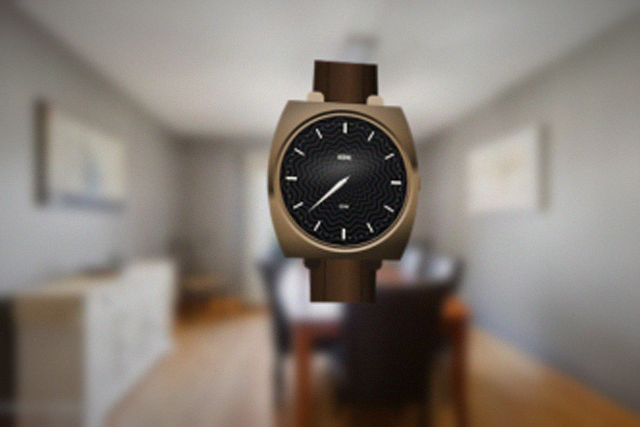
7:38
